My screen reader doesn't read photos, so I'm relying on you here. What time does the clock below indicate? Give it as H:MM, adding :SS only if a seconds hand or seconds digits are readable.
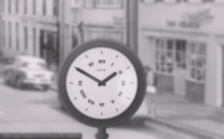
1:50
